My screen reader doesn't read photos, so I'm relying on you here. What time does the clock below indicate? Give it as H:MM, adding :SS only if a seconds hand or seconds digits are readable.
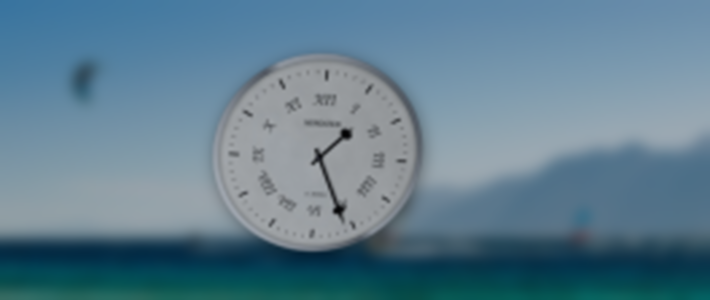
1:26
